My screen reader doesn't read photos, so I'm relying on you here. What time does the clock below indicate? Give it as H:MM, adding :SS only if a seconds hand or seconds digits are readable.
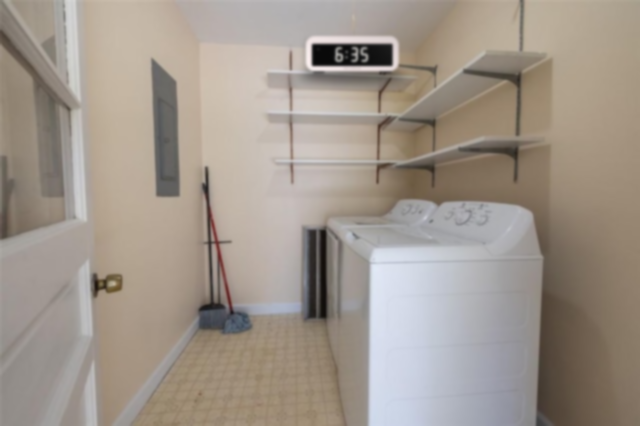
6:35
